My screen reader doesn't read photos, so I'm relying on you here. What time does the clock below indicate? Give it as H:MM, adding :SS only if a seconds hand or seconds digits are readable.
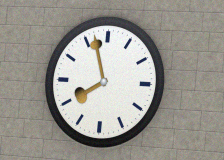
7:57
